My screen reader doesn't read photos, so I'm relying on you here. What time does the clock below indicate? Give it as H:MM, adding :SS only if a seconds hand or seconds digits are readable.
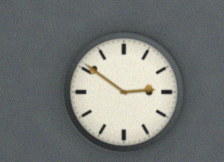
2:51
